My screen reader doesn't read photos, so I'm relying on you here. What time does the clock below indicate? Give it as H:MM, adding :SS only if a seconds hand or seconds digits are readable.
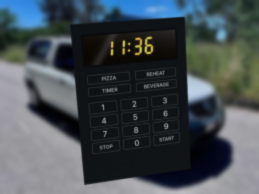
11:36
